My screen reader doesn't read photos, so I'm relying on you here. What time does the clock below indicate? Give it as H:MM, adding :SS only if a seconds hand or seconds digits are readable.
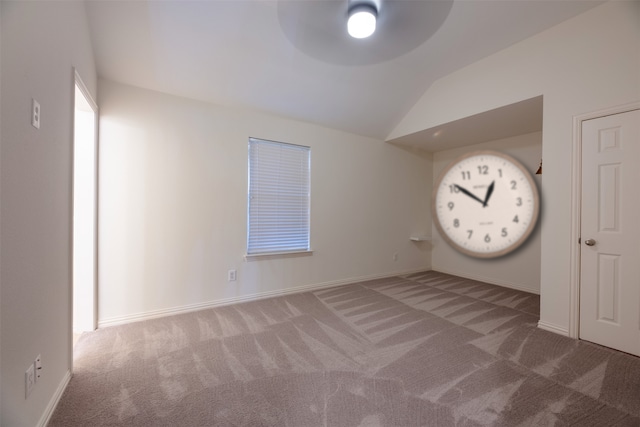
12:51
